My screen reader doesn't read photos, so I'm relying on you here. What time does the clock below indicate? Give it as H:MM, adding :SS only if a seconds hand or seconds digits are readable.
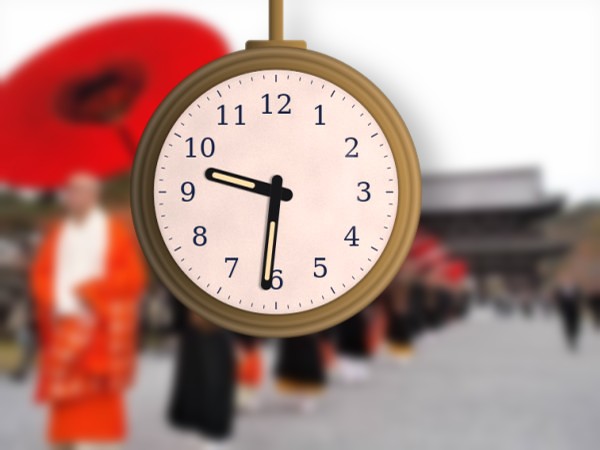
9:31
